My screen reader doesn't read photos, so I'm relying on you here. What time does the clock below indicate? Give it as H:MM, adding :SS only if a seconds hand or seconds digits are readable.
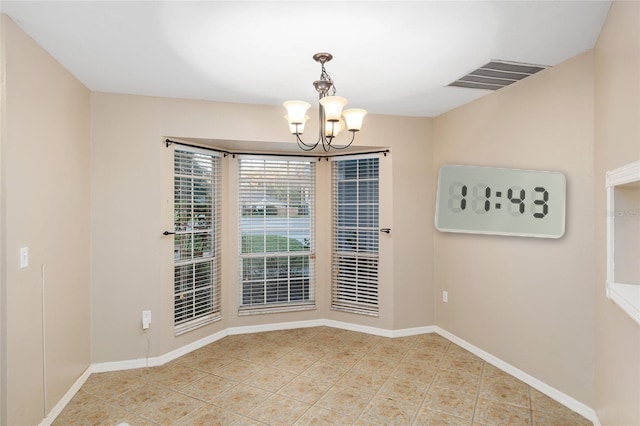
11:43
